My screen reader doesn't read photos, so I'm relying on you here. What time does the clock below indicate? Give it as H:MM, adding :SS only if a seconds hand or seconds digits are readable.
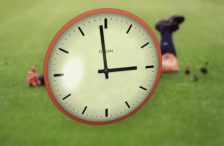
2:59
